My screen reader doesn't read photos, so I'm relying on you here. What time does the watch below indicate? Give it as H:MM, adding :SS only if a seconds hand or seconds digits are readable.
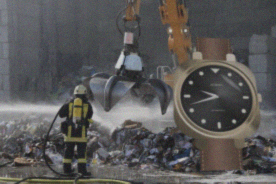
9:42
